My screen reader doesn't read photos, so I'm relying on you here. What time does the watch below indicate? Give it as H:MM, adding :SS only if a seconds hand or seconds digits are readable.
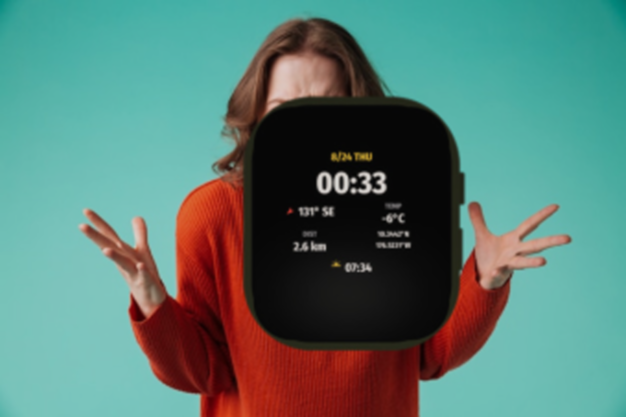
0:33
